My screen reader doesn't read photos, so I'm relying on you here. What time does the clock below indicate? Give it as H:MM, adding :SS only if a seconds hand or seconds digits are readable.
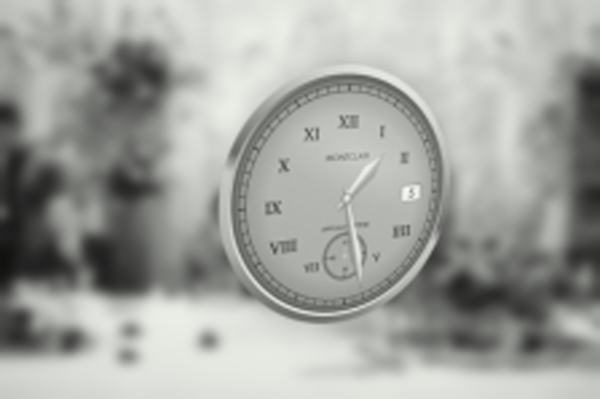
1:28
